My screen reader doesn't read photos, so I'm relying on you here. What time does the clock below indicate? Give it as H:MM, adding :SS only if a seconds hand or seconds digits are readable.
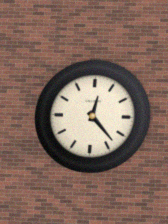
12:23
